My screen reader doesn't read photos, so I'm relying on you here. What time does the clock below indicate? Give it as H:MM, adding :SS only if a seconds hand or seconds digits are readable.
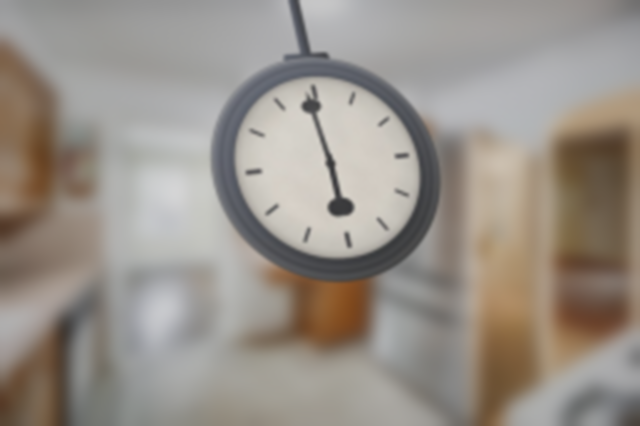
5:59
